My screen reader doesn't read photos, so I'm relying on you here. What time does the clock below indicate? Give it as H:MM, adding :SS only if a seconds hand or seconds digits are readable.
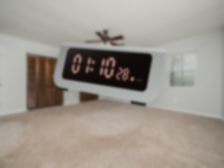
1:10
